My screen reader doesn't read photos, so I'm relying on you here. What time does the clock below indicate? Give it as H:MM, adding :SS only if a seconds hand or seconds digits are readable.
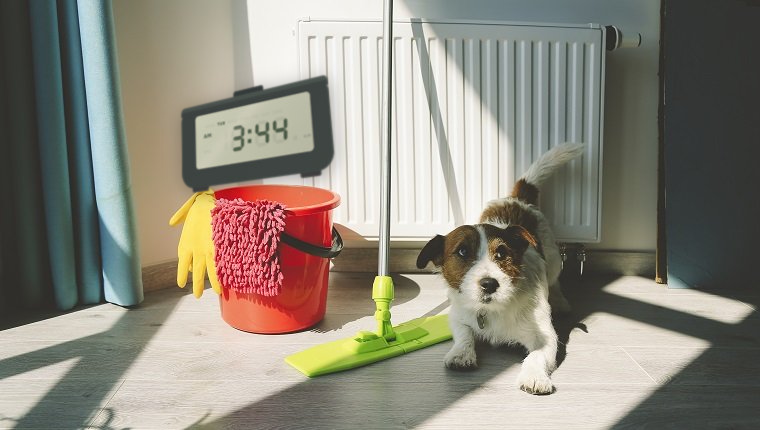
3:44
